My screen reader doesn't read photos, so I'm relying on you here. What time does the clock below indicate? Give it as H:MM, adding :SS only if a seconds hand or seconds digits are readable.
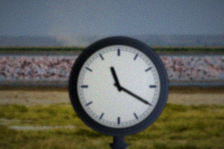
11:20
